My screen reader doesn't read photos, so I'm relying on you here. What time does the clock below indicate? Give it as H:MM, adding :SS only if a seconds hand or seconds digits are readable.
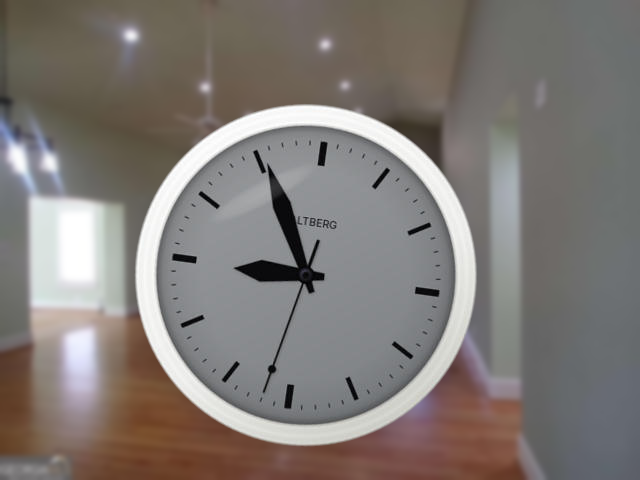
8:55:32
